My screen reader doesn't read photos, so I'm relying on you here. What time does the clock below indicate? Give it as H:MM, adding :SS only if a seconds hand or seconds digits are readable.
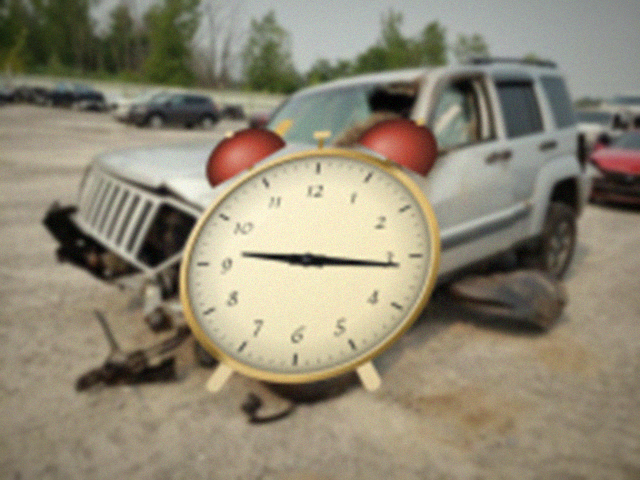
9:16
